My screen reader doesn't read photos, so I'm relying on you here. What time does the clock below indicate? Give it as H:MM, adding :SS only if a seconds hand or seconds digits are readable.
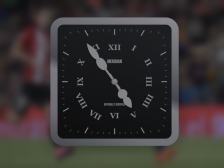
4:54
